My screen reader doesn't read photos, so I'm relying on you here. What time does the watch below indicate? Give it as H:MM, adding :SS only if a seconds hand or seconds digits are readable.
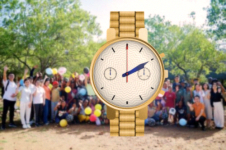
2:10
